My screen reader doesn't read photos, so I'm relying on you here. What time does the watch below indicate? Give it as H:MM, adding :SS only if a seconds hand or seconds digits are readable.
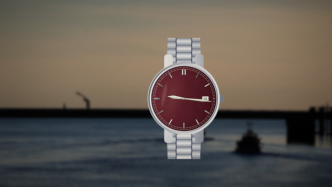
9:16
